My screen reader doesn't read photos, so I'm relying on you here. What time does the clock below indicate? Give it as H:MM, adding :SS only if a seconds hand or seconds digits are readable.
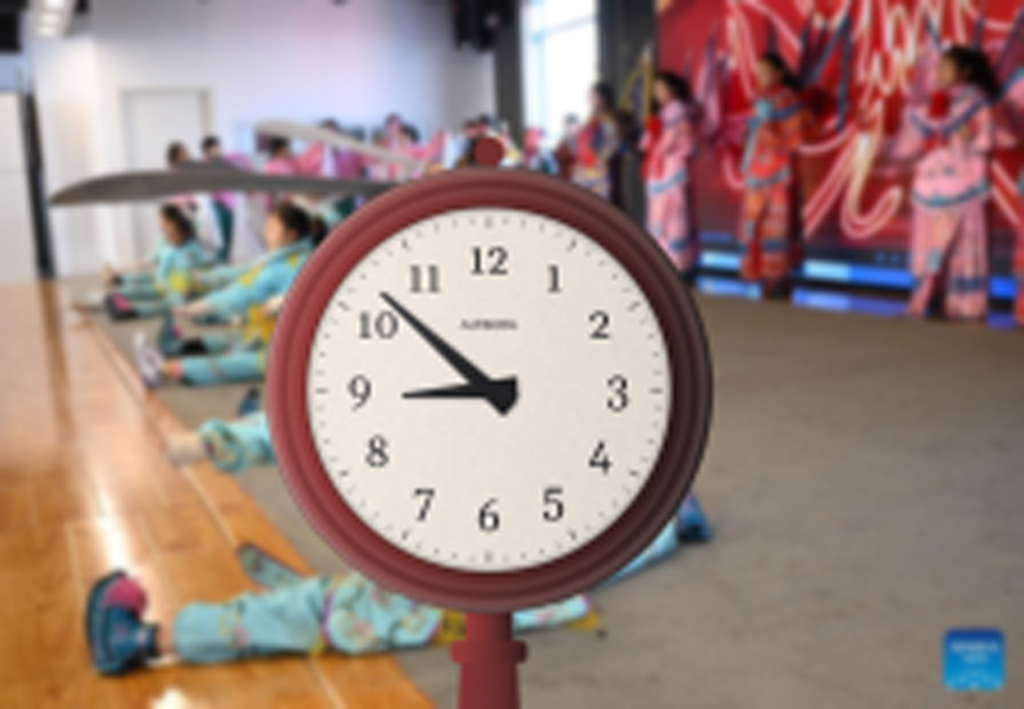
8:52
